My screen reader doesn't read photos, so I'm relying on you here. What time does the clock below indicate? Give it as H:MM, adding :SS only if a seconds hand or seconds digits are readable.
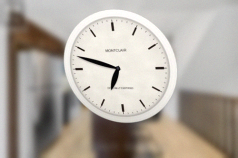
6:48
